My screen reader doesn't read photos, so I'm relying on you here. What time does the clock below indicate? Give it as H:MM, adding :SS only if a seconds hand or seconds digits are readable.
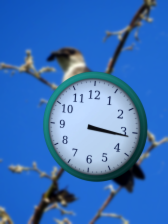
3:16
